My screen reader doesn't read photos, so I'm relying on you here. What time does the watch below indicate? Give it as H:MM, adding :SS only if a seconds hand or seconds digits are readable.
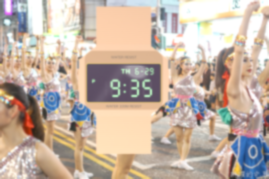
9:35
